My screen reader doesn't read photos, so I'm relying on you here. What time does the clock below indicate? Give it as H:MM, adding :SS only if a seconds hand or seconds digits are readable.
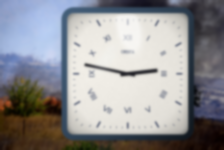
2:47
